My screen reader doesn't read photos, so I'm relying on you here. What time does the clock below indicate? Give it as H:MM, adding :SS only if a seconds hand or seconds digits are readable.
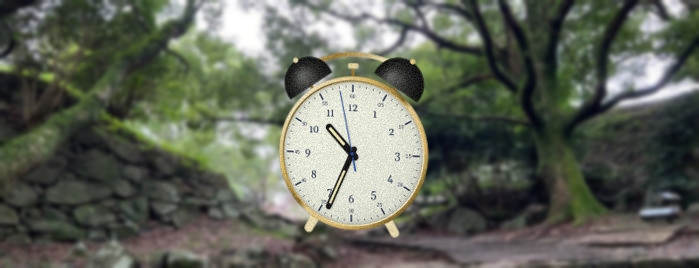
10:33:58
